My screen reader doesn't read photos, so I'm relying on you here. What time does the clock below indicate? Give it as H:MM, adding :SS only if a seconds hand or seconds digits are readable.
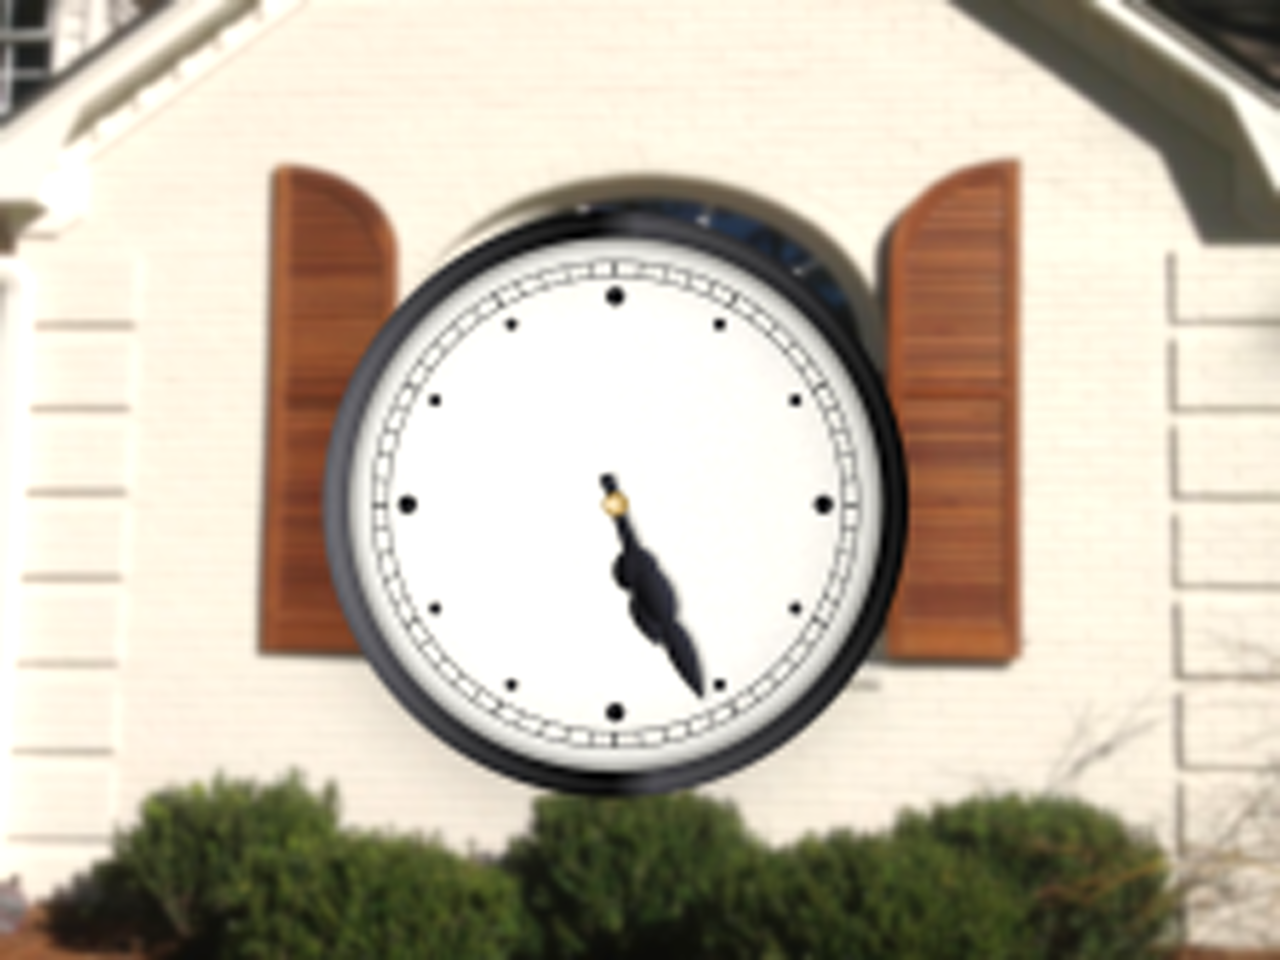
5:26
